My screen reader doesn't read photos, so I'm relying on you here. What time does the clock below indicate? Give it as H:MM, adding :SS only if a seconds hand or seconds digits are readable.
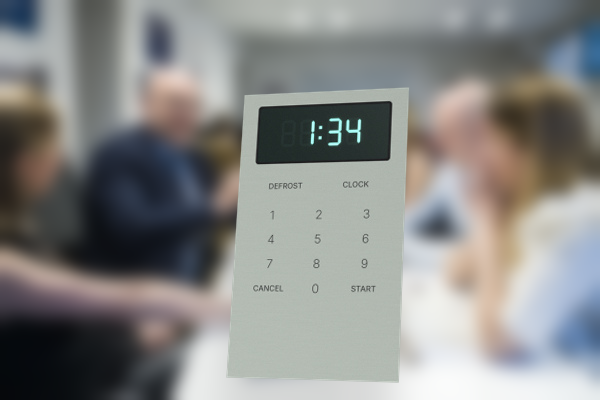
1:34
